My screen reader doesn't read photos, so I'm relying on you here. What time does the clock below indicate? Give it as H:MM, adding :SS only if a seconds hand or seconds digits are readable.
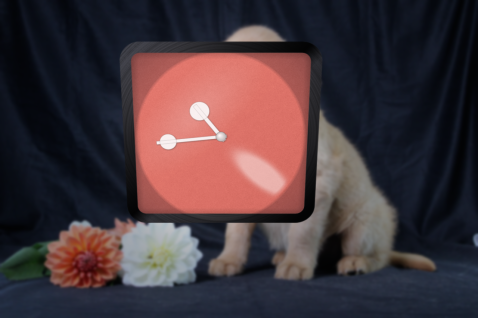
10:44
